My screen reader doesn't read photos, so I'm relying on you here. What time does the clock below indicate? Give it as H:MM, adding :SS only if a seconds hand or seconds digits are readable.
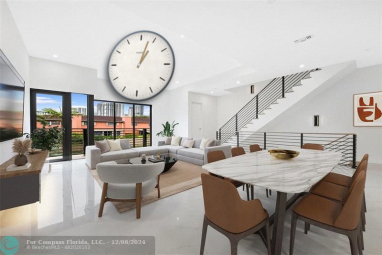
1:03
